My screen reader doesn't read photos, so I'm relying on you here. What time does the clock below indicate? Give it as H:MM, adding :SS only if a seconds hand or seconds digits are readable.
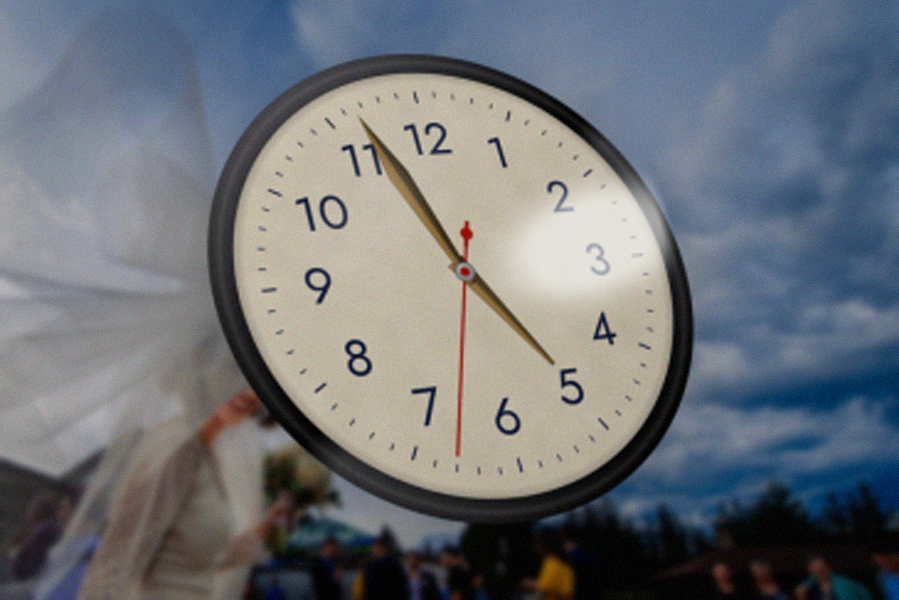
4:56:33
